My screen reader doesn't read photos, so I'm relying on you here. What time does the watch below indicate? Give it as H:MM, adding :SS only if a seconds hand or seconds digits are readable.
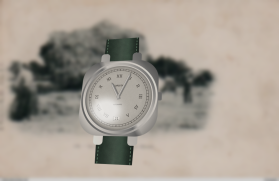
11:04
